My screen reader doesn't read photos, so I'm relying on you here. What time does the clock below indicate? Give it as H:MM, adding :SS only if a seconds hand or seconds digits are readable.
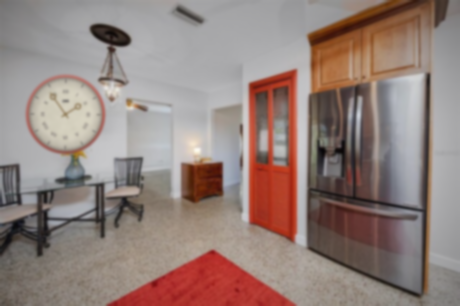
1:54
